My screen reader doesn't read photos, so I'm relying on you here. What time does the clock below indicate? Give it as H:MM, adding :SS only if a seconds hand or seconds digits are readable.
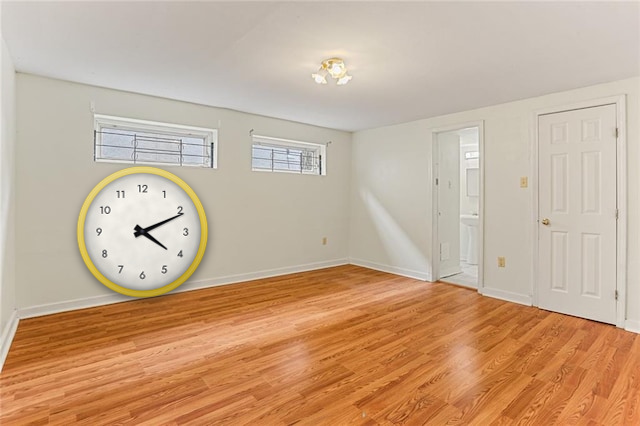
4:11
